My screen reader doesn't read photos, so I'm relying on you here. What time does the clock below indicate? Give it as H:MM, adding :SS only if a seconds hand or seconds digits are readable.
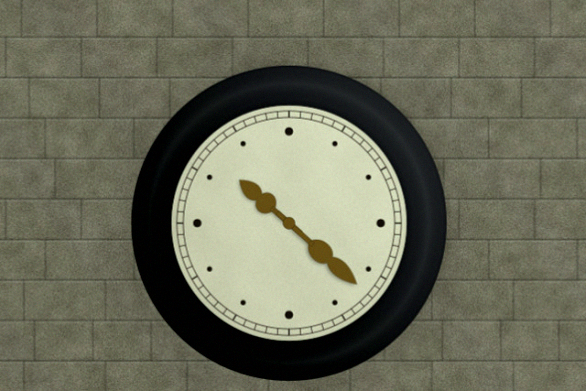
10:22
